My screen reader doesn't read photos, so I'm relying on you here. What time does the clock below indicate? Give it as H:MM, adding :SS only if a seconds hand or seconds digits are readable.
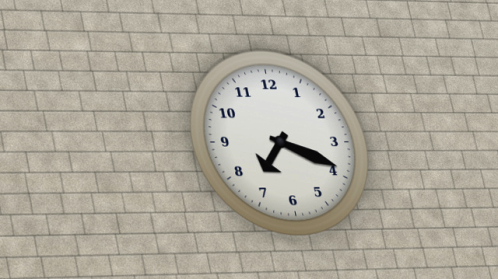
7:19
